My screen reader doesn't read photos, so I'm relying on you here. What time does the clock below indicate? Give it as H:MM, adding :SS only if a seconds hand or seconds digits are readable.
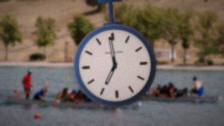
6:59
